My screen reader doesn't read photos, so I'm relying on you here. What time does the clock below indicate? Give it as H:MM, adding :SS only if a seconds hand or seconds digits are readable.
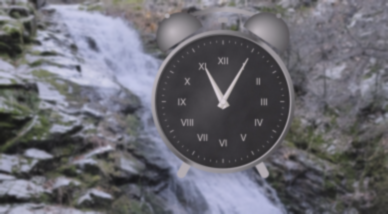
11:05
